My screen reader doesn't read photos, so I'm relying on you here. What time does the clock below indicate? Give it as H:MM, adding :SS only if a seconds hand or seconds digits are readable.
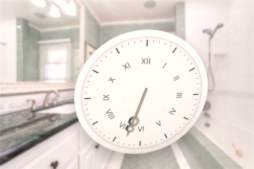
6:33
